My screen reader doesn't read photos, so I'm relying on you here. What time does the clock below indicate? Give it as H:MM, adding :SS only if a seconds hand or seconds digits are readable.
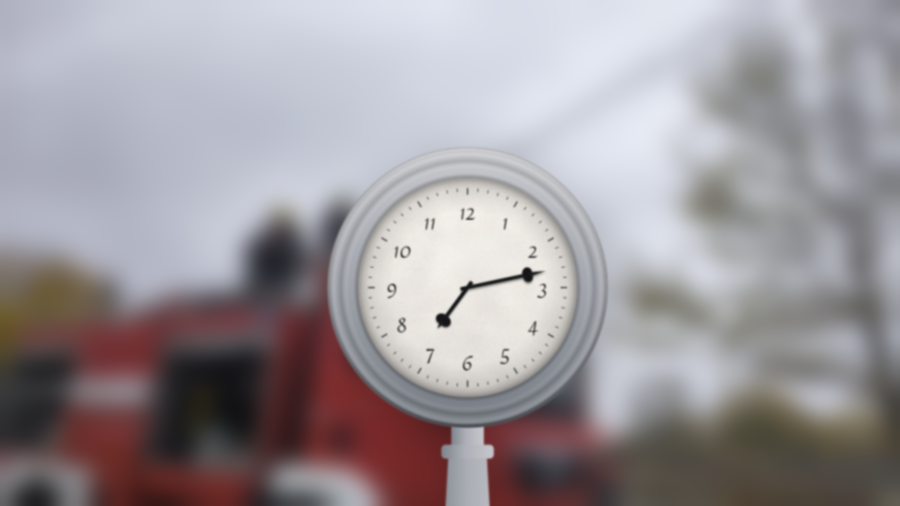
7:13
